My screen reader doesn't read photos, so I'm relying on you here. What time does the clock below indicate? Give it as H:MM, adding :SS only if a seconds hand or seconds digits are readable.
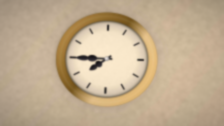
7:45
